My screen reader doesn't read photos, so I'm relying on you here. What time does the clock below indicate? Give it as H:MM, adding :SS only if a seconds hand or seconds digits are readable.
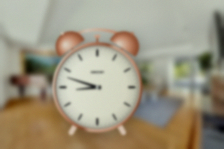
8:48
